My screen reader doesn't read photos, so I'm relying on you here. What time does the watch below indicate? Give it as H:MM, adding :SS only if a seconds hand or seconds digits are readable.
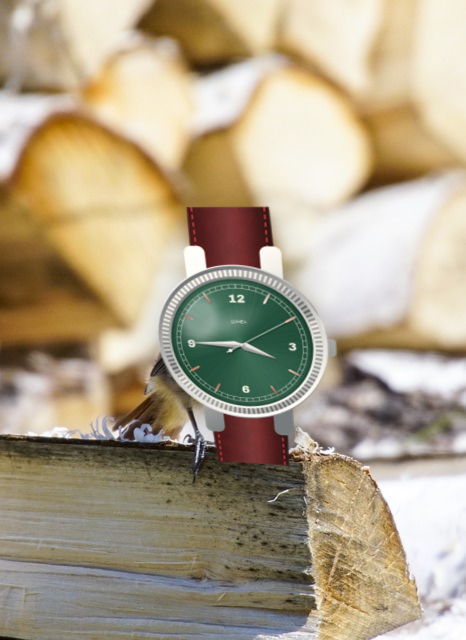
3:45:10
